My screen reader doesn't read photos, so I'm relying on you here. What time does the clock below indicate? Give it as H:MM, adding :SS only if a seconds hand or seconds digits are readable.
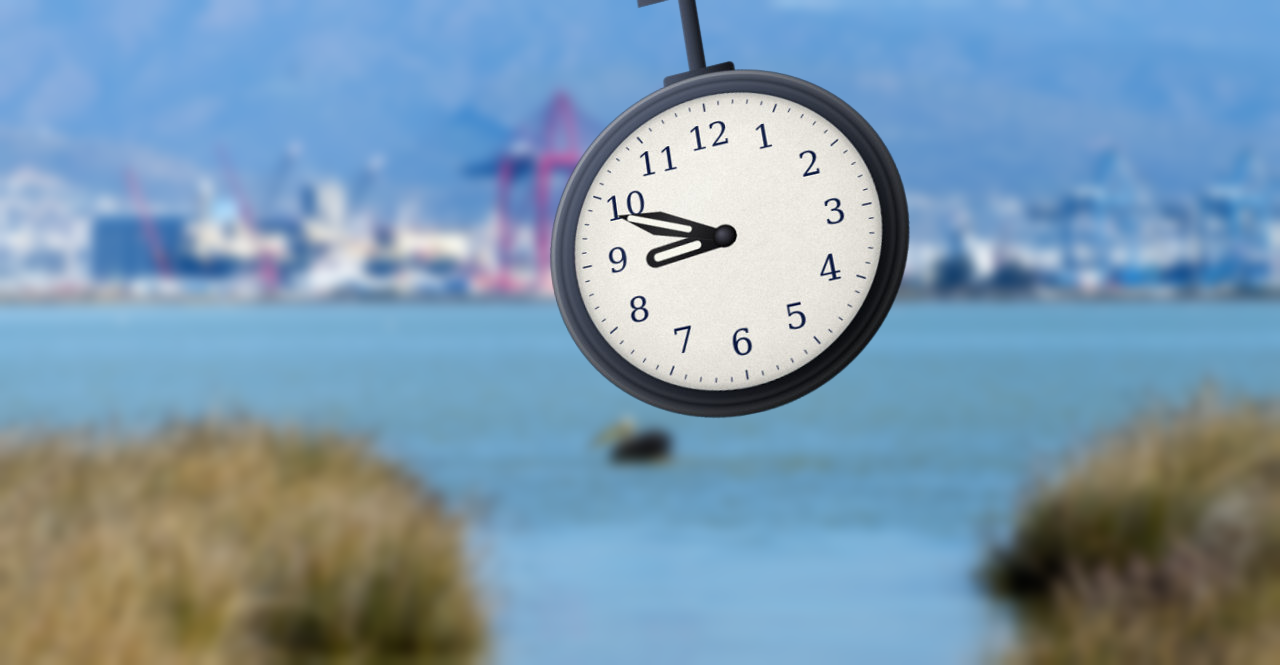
8:49
